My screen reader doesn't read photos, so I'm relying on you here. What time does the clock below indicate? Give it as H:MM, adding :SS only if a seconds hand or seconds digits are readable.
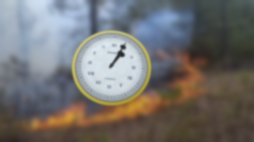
1:04
